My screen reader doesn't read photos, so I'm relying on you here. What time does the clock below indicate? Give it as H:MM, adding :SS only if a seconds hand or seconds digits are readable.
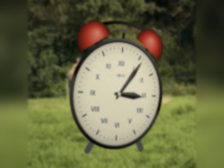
3:06
